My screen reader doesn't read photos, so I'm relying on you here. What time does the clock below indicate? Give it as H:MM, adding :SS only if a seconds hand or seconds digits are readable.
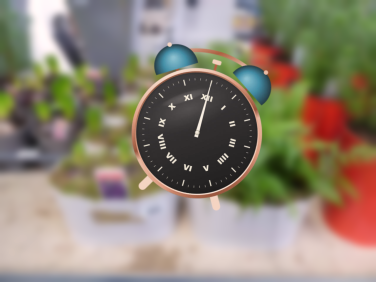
12:00
